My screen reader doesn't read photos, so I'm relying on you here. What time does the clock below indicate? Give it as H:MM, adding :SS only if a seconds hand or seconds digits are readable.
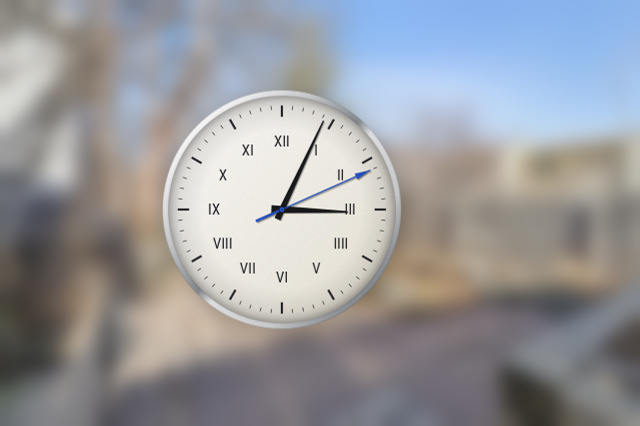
3:04:11
